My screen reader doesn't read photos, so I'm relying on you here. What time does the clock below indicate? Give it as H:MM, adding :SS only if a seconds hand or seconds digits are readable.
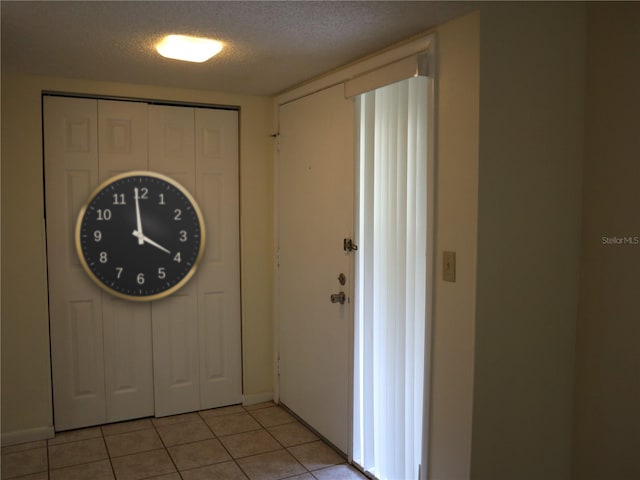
3:59
